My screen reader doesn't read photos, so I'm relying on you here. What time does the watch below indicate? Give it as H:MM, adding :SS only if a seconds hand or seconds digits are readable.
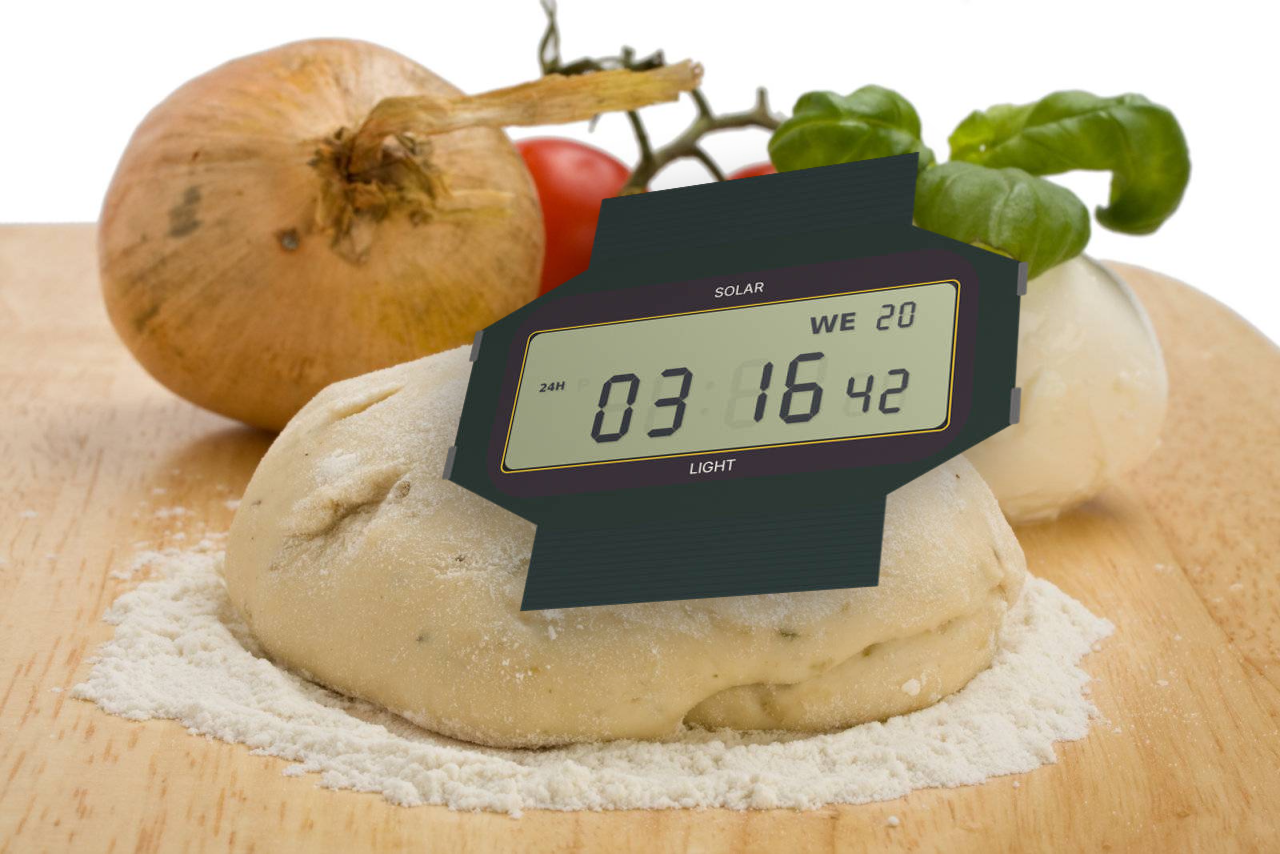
3:16:42
